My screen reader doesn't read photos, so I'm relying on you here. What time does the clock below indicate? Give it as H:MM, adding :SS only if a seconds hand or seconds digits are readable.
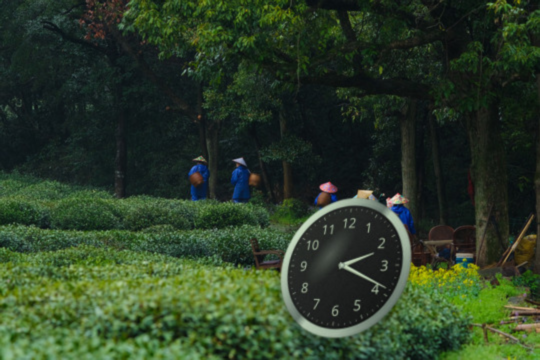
2:19
